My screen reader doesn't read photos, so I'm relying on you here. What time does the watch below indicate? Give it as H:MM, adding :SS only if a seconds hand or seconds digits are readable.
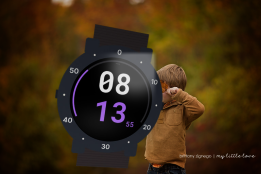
8:13:55
